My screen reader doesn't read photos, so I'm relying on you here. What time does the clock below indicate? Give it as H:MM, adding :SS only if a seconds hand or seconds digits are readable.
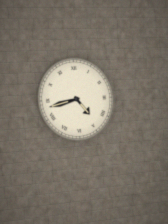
4:43
